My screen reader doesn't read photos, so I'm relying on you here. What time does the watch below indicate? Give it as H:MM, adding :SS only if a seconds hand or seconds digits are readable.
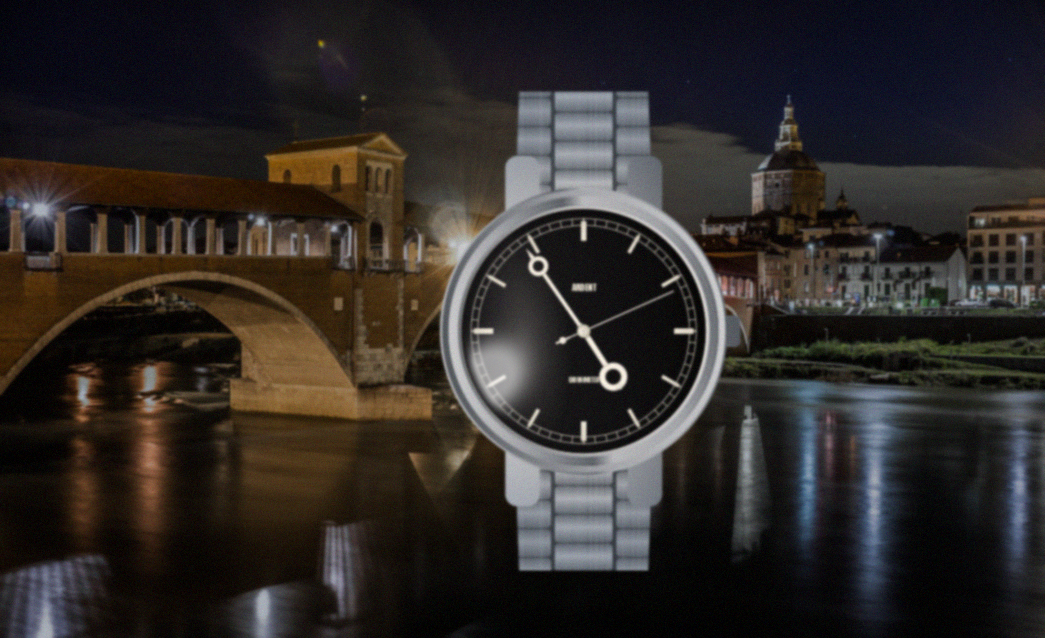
4:54:11
